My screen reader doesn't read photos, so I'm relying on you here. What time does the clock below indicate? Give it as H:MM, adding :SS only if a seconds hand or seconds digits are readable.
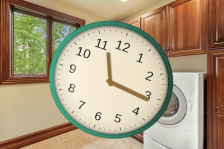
11:16
